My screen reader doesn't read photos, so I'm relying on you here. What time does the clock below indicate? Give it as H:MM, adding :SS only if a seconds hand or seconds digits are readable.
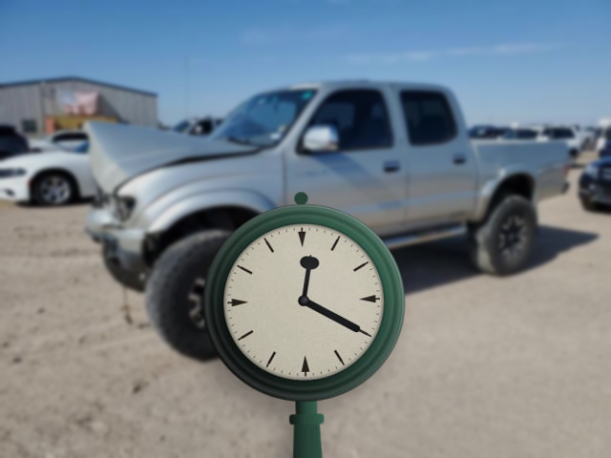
12:20
